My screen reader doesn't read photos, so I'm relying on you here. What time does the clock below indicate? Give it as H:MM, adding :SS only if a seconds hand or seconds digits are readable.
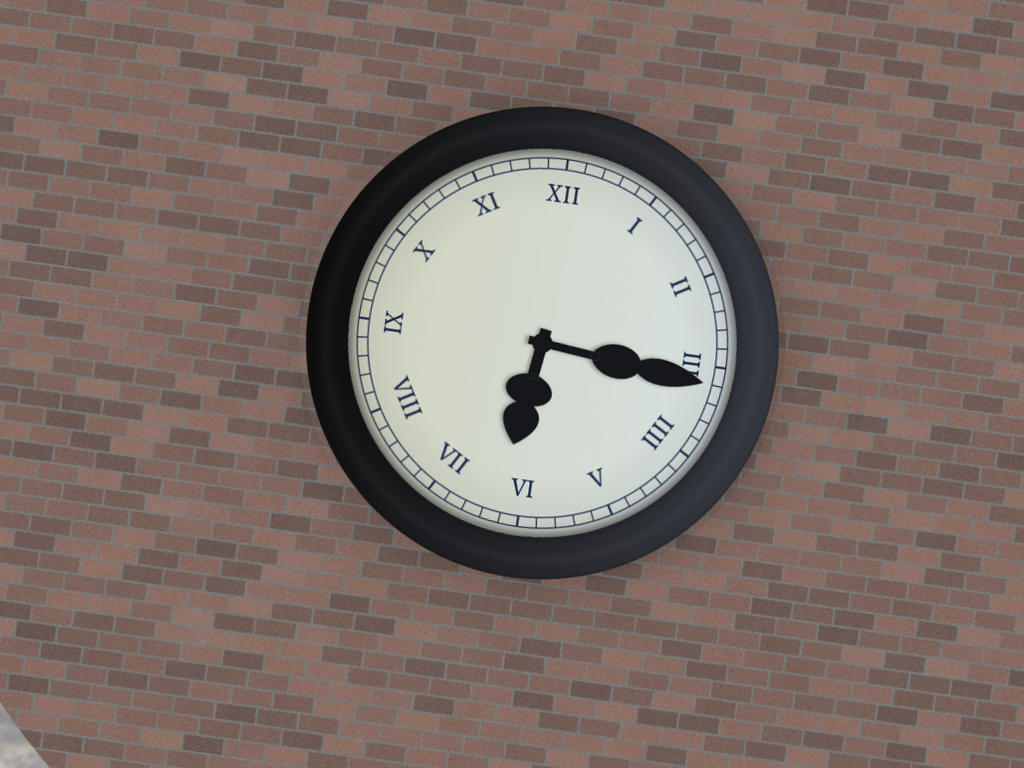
6:16
